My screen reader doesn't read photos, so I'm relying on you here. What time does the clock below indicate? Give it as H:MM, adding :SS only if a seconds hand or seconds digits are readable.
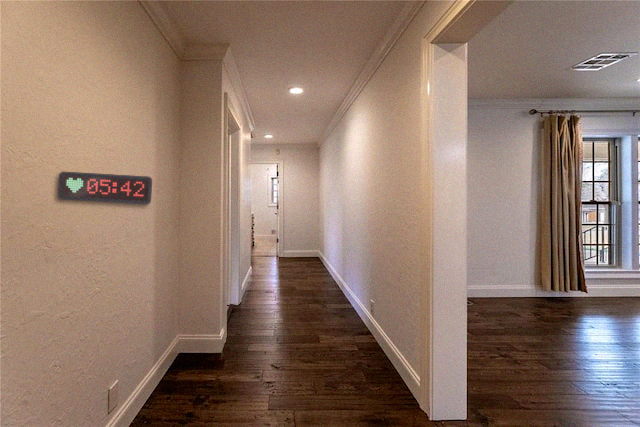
5:42
